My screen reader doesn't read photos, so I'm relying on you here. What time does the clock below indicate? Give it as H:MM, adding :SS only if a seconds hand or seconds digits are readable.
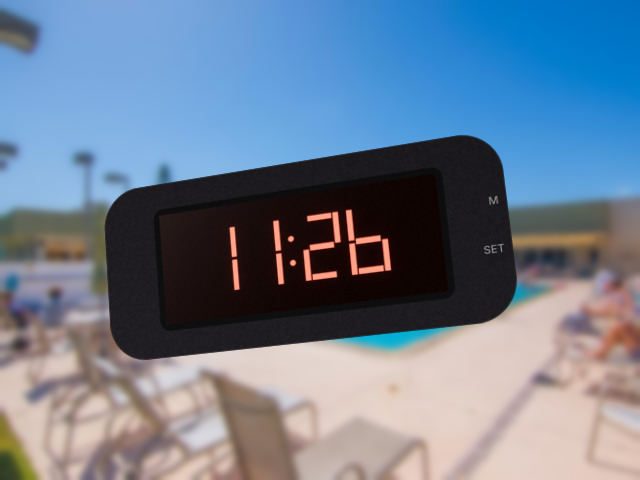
11:26
